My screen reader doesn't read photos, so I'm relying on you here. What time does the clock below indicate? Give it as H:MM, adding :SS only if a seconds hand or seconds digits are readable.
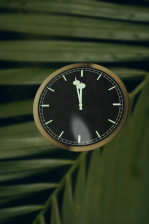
11:58
